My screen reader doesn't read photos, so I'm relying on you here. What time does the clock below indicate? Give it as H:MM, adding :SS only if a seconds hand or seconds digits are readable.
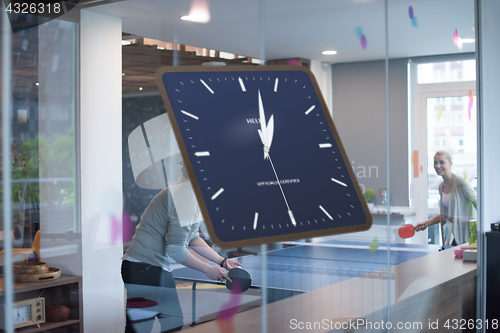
1:02:30
